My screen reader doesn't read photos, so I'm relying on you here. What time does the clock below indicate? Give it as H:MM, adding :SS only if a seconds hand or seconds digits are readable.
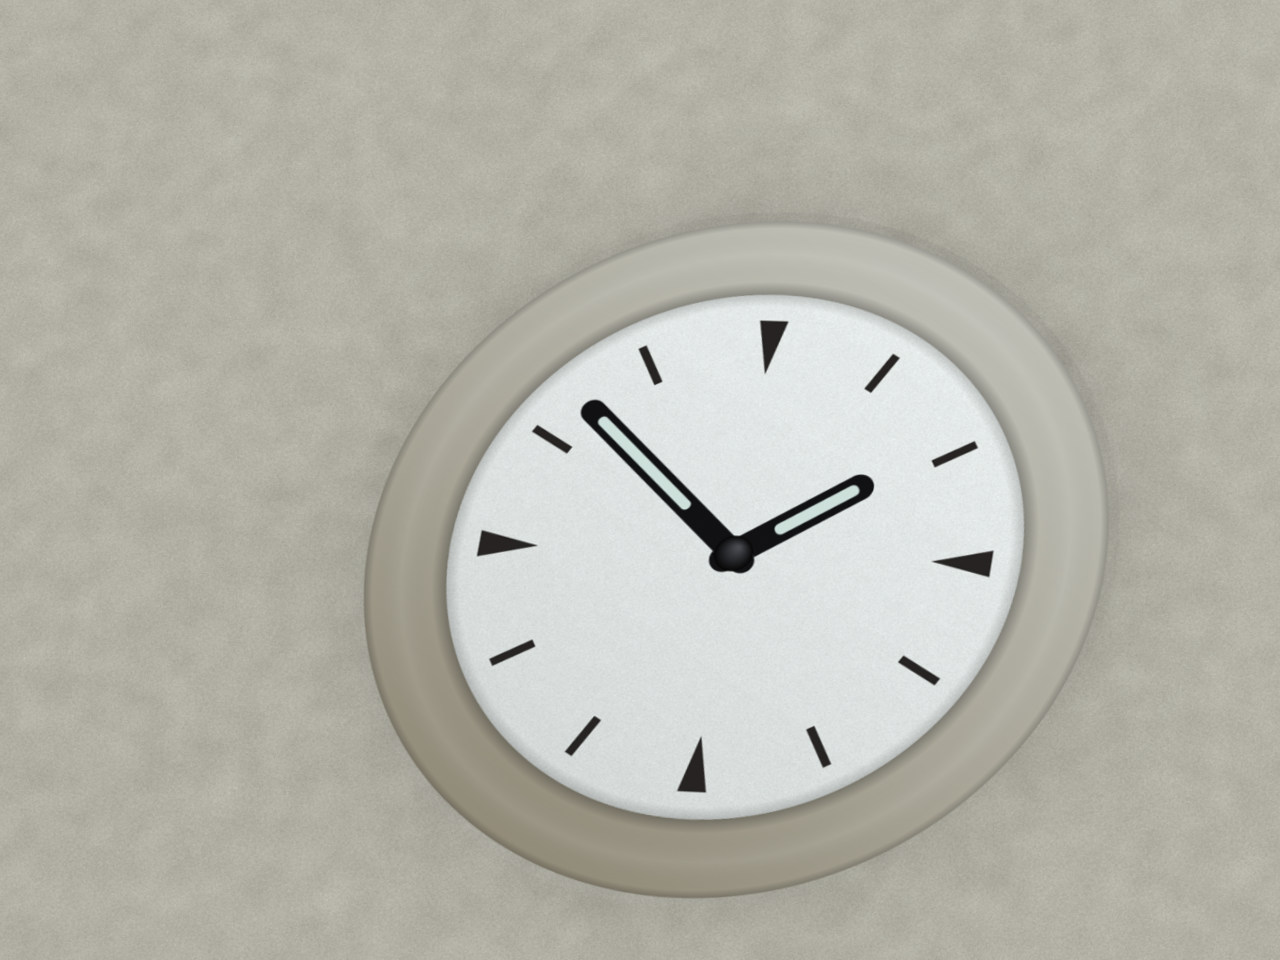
1:52
